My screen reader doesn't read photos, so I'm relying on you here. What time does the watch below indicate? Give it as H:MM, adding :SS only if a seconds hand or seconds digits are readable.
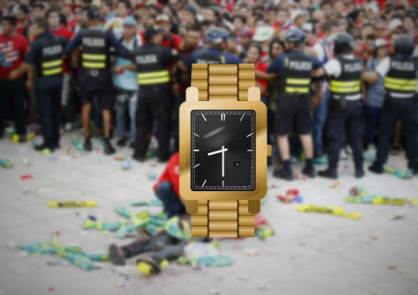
8:30
